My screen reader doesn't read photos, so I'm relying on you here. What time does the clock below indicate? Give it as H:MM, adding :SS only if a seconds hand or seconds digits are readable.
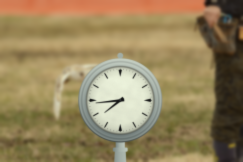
7:44
